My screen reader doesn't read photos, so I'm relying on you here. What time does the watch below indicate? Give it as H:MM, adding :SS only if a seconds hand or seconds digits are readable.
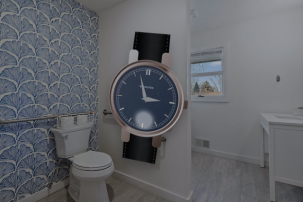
2:57
